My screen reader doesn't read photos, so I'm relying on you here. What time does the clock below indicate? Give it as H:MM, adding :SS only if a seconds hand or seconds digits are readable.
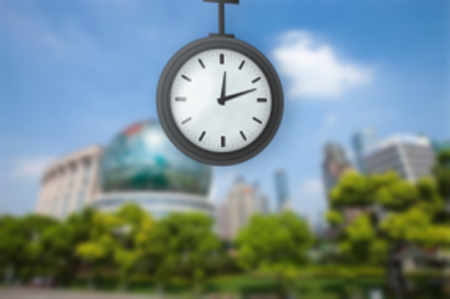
12:12
